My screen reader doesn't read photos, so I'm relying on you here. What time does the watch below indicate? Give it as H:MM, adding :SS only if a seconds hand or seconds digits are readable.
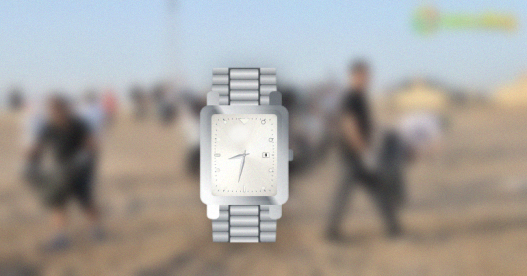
8:32
